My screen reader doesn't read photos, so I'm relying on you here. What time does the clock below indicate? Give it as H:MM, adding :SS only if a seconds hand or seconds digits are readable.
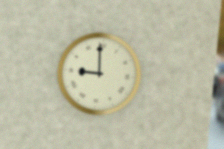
8:59
